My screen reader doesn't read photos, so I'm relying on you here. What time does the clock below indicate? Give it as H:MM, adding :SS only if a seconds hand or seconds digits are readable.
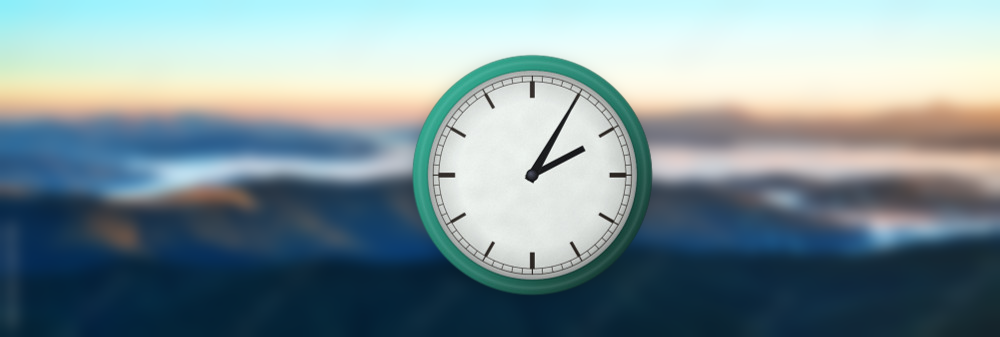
2:05
